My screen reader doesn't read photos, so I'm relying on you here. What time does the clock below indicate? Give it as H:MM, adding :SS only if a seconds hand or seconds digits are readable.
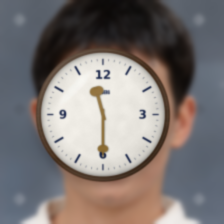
11:30
